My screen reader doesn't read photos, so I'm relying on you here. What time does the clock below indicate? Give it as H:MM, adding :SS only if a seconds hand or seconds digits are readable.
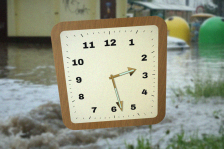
2:28
